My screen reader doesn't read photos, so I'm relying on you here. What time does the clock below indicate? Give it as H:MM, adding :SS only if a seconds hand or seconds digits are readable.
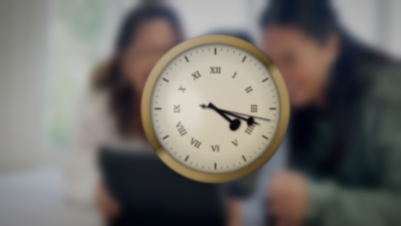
4:18:17
